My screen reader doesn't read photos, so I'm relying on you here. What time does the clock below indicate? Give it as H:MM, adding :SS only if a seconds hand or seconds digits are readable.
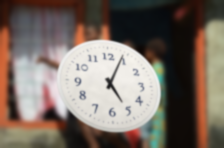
5:04
